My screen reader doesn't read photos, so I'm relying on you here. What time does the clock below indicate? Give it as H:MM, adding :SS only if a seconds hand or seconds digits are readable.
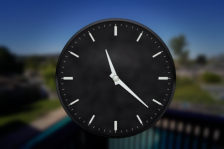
11:22
